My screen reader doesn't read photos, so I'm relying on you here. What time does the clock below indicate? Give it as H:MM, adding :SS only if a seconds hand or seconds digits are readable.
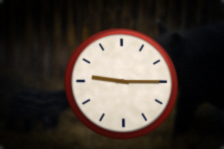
9:15
